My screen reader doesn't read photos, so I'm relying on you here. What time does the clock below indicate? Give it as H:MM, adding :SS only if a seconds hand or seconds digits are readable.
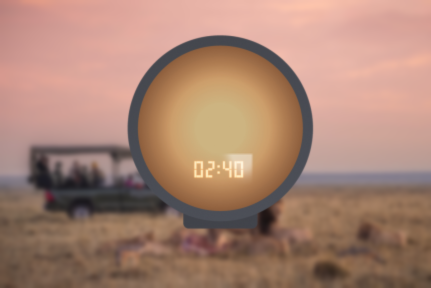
2:40
